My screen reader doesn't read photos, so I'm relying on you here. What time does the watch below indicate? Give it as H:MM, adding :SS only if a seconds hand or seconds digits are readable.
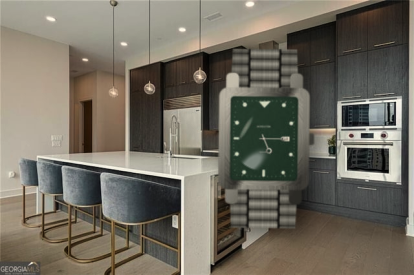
5:15
